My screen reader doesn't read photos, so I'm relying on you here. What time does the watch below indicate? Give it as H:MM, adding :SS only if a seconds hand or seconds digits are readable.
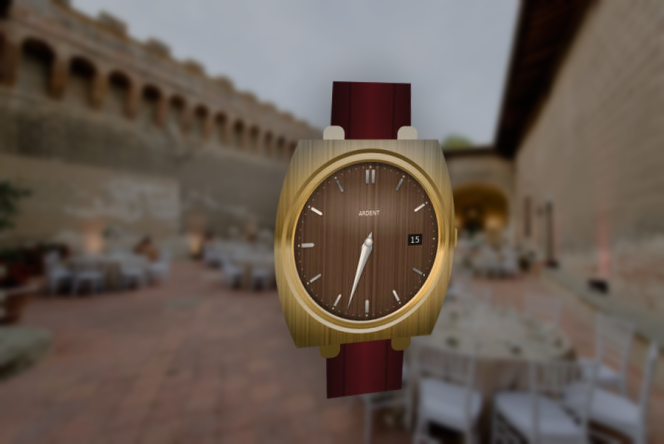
6:33
